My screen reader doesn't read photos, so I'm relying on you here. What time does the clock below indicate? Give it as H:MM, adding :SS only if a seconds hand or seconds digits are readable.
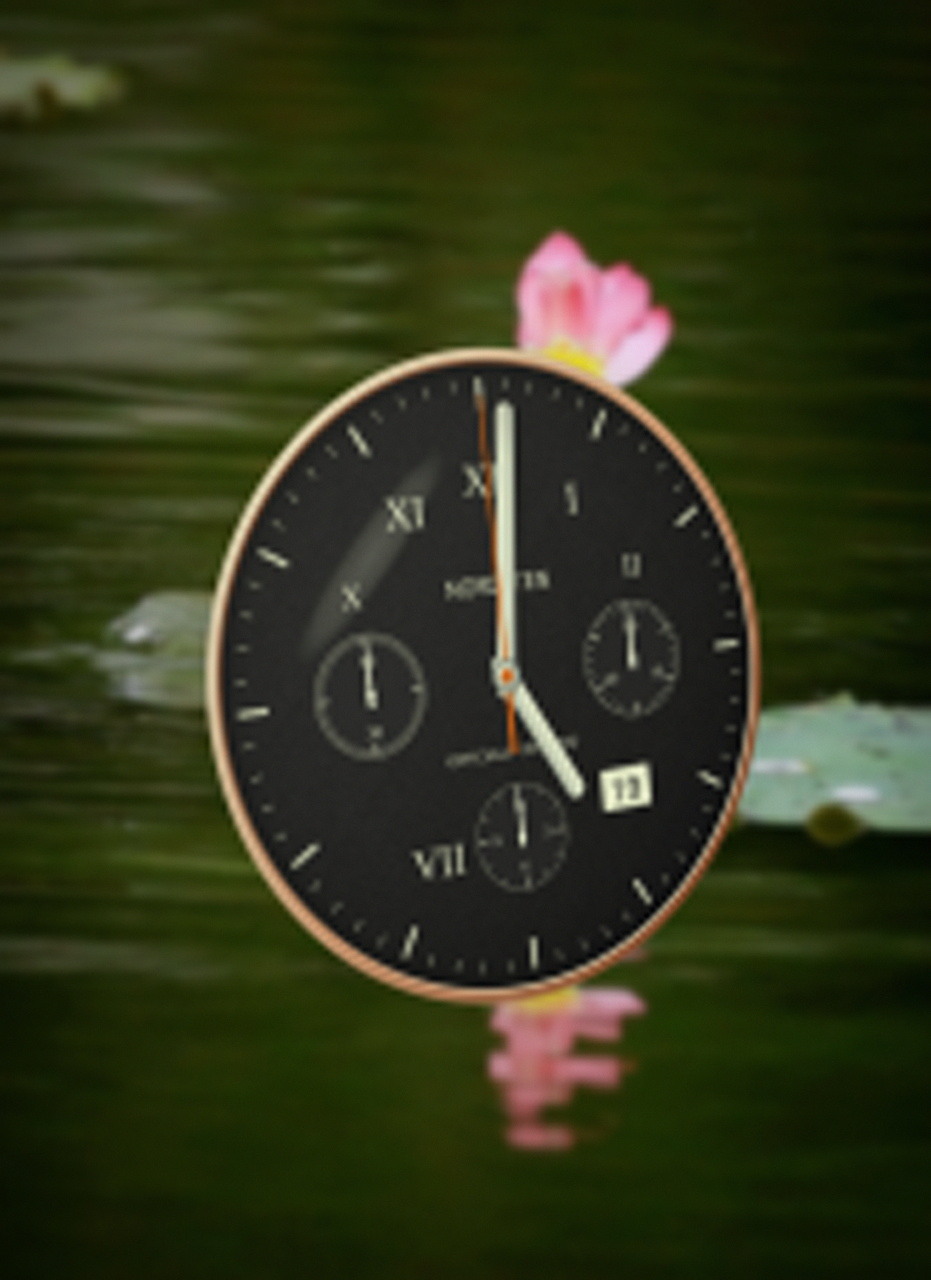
5:01
